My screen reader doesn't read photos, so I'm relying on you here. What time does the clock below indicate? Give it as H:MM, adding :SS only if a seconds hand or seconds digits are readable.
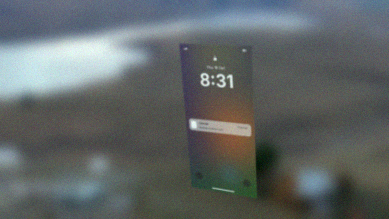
8:31
